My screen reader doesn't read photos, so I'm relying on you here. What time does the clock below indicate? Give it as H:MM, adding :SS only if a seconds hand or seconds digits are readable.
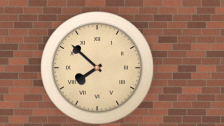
7:52
